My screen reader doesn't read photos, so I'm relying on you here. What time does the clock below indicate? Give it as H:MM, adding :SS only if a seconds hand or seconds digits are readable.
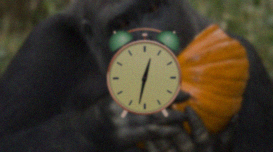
12:32
